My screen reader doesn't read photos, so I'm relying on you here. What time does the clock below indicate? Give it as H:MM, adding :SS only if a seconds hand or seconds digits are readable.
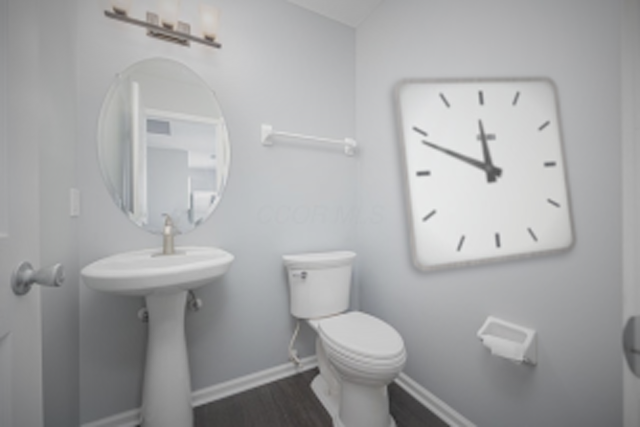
11:49
